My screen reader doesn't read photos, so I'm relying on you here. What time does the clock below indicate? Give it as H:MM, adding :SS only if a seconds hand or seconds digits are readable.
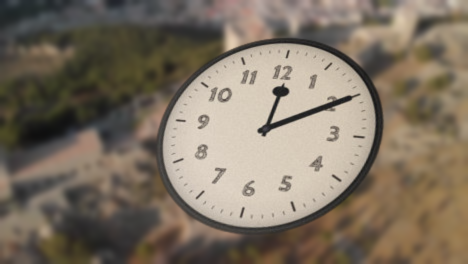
12:10
